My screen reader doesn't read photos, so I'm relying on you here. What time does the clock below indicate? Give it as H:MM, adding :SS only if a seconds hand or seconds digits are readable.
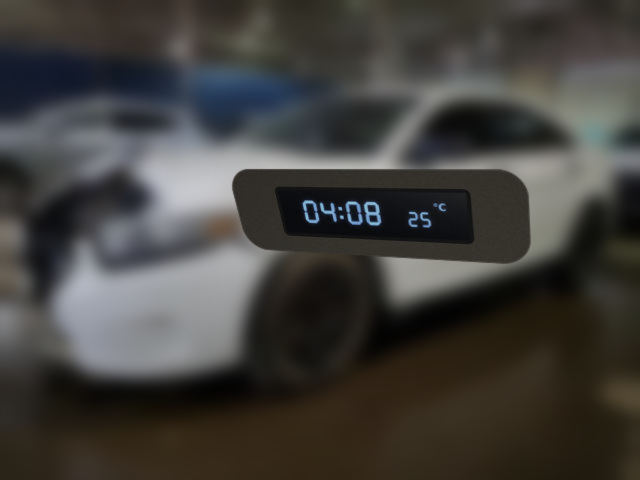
4:08
